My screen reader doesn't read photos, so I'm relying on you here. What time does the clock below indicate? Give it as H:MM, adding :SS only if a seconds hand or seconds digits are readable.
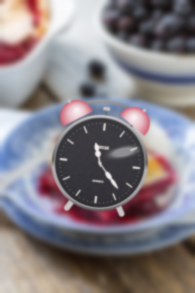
11:23
